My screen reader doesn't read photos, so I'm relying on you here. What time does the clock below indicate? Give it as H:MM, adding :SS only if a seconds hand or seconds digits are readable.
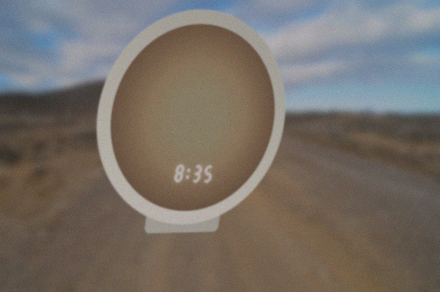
8:35
